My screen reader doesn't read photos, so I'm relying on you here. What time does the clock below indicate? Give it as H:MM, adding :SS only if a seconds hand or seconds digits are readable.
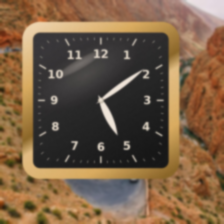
5:09
